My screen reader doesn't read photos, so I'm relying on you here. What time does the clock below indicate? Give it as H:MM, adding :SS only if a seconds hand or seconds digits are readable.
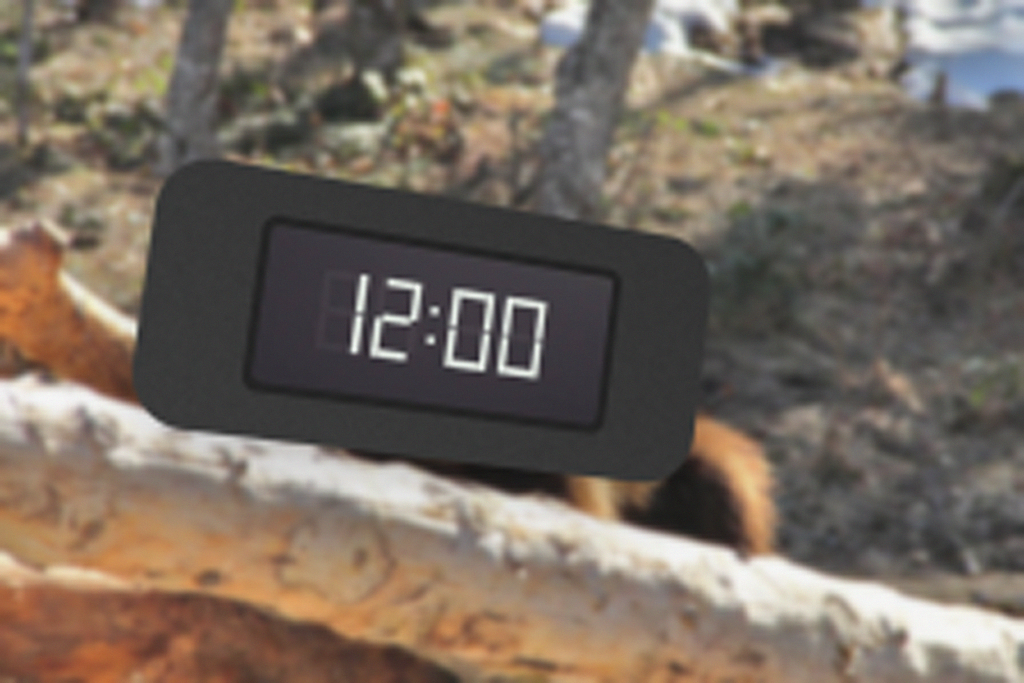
12:00
